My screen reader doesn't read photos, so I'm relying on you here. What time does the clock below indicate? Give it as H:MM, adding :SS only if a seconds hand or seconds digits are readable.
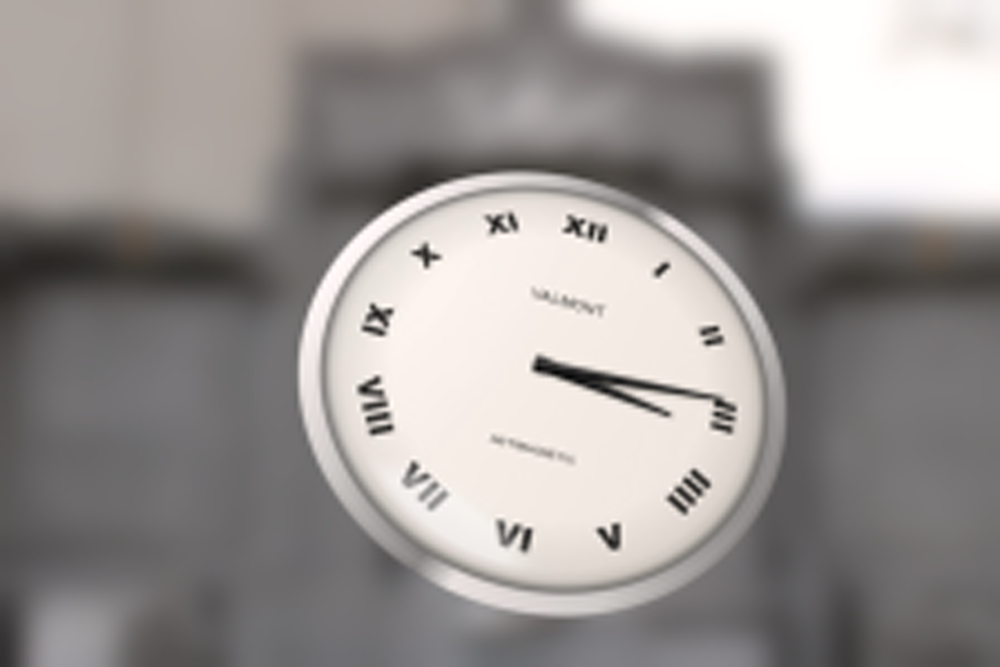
3:14
